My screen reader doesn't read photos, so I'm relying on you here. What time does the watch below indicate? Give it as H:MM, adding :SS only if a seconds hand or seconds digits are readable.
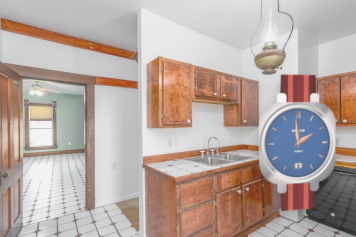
1:59
